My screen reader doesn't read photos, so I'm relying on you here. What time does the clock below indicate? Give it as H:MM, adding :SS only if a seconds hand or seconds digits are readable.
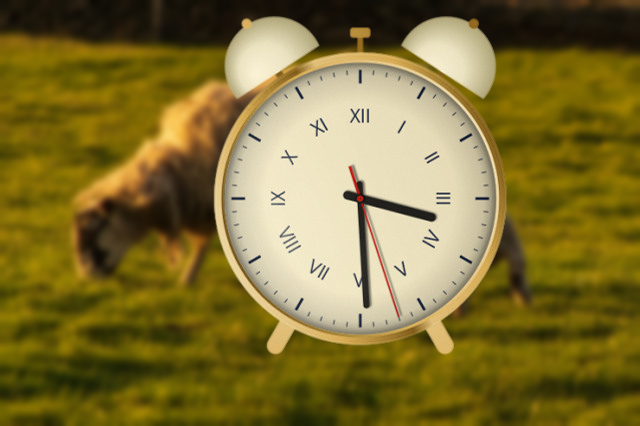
3:29:27
